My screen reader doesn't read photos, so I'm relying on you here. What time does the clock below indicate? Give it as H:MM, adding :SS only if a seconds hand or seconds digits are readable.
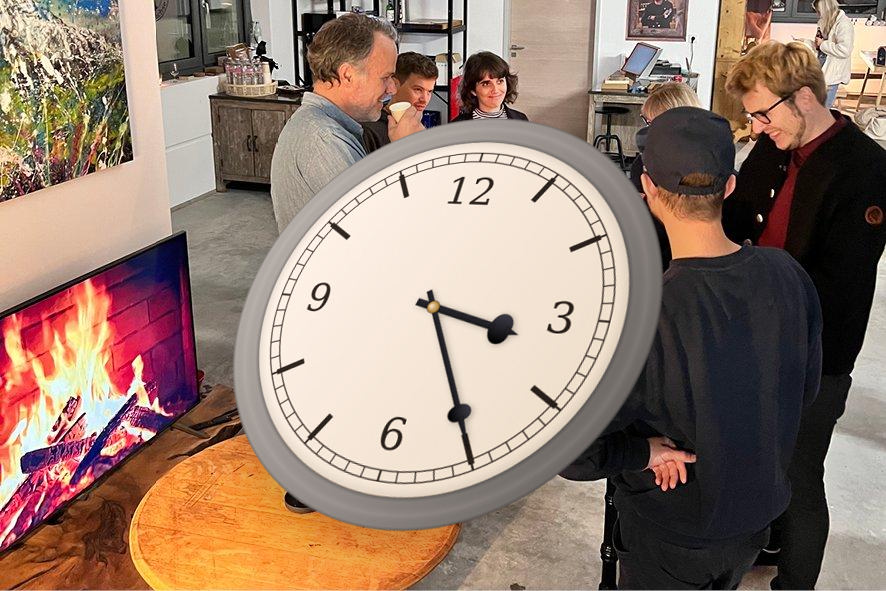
3:25
